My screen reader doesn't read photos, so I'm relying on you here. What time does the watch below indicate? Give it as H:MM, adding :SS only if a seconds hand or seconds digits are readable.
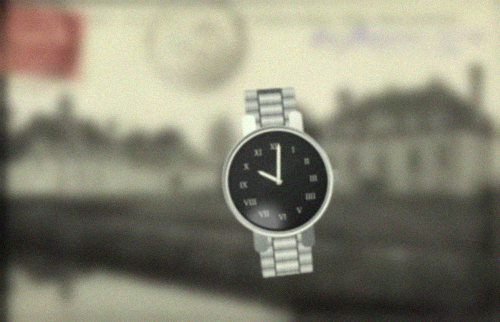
10:01
